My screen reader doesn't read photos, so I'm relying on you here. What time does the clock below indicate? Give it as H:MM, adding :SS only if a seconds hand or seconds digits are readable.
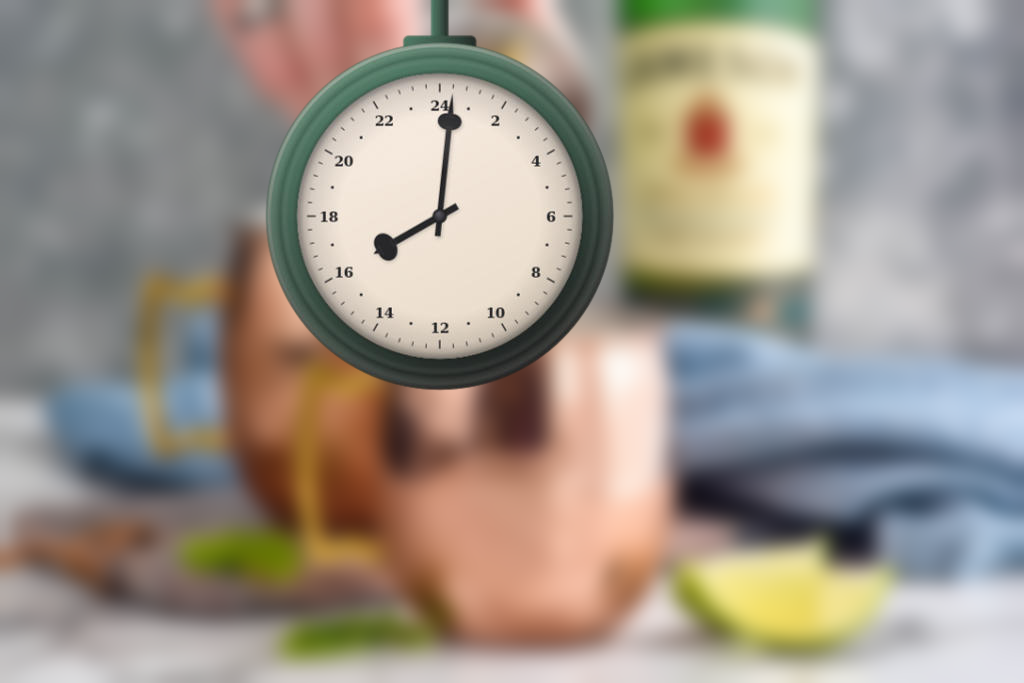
16:01
